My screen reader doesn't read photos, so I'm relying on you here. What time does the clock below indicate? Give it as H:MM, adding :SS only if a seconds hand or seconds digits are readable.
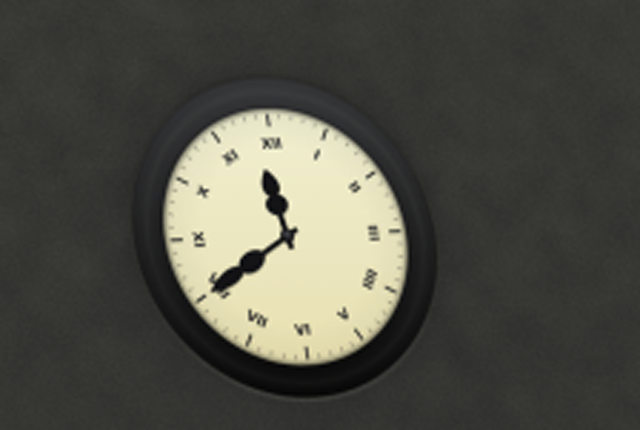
11:40
